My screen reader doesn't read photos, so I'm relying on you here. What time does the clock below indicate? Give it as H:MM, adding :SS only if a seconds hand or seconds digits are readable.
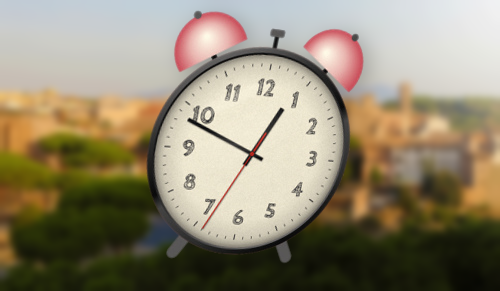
12:48:34
